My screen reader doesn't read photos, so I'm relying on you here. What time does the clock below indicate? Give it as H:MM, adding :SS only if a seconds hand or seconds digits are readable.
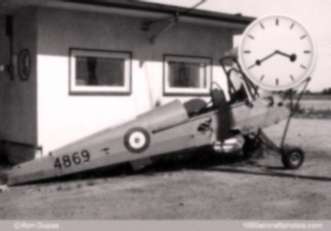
3:40
